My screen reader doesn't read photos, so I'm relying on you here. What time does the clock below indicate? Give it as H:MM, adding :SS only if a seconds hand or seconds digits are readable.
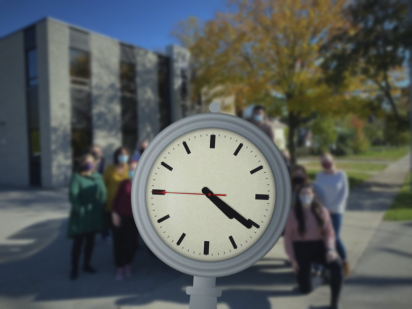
4:20:45
